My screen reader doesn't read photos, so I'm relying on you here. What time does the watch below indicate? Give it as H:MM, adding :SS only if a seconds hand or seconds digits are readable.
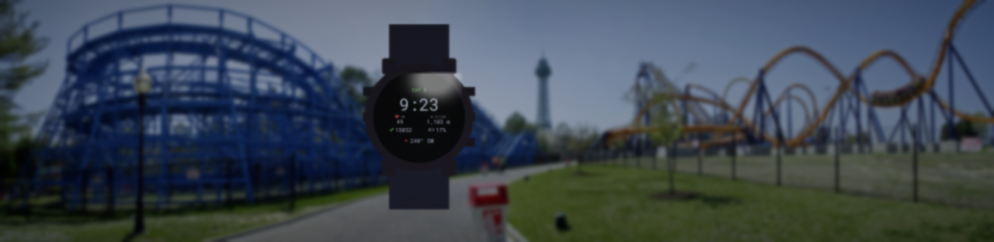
9:23
